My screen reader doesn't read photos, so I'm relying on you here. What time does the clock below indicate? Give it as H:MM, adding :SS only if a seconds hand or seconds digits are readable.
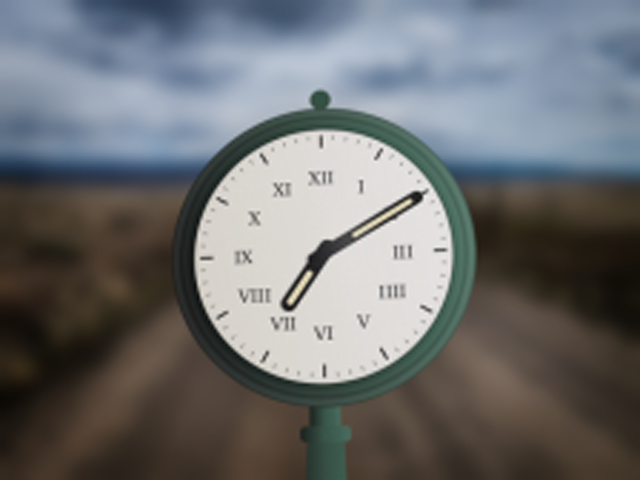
7:10
